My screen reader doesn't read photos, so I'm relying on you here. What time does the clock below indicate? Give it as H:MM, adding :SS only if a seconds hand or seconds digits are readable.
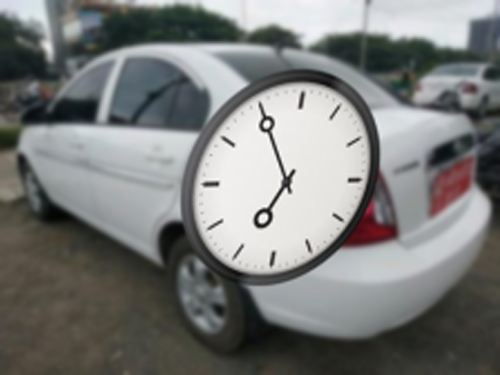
6:55
